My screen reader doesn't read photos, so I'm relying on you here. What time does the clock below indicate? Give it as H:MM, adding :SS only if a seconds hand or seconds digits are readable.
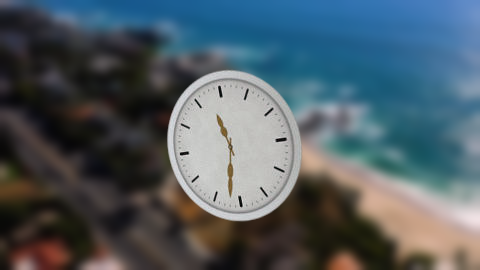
11:32
